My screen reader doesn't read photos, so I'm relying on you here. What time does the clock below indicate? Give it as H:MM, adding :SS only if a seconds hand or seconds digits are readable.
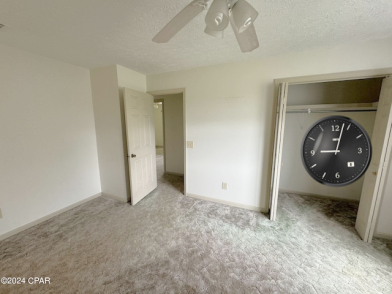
9:03
